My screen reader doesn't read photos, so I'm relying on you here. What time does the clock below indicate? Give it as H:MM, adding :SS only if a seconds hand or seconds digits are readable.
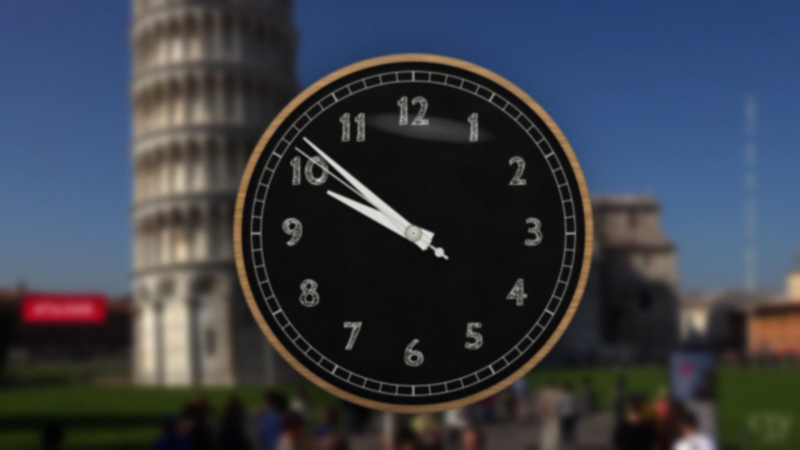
9:51:51
